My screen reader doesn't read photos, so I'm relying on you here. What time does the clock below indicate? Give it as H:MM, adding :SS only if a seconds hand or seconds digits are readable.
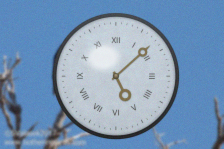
5:08
